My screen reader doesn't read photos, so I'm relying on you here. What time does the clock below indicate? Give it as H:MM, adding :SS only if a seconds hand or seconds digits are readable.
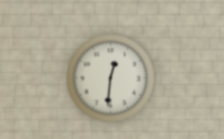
12:31
